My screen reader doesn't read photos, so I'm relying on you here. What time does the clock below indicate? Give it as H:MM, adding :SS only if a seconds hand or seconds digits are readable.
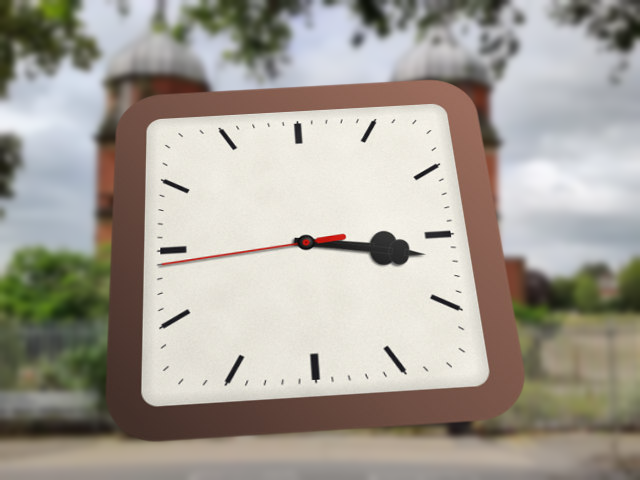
3:16:44
